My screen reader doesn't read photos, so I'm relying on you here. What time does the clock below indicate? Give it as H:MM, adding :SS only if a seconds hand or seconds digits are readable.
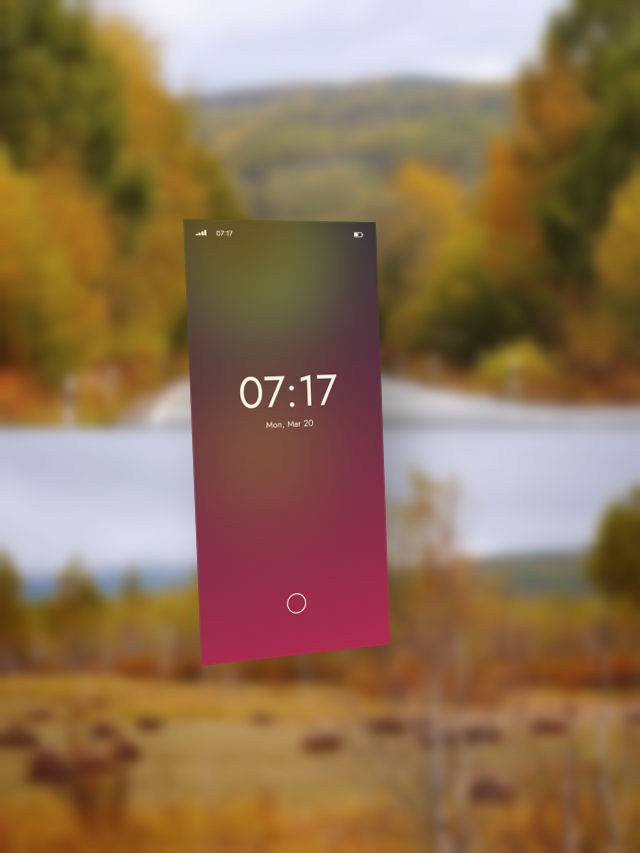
7:17
